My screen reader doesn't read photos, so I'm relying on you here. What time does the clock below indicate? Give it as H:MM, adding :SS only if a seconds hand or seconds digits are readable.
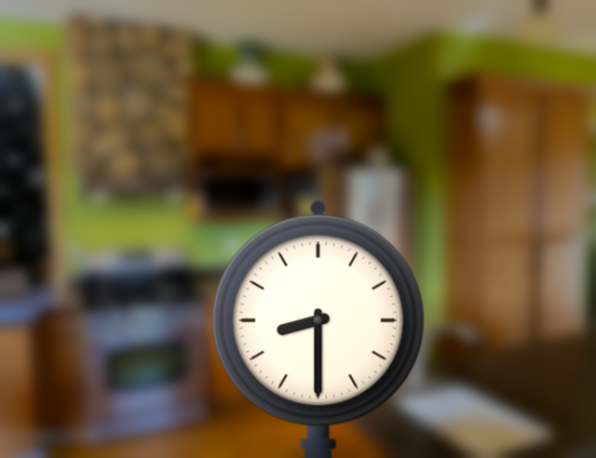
8:30
